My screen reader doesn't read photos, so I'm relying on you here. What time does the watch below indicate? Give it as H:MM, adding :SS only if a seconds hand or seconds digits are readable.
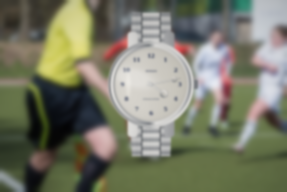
4:13
